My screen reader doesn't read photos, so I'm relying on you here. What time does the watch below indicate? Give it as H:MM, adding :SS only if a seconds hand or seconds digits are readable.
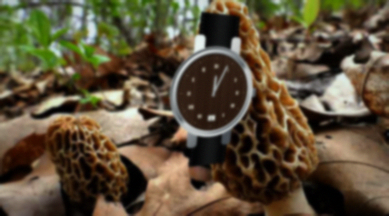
12:04
